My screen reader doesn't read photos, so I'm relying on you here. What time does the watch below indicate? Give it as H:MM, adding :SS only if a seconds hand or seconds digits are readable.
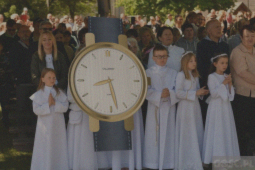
8:28
